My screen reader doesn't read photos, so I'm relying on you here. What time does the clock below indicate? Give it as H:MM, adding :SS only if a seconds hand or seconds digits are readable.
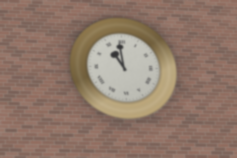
10:59
